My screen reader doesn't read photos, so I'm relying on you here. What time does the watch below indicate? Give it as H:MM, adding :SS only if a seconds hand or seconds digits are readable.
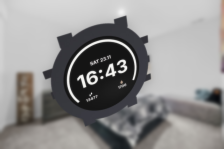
16:43
